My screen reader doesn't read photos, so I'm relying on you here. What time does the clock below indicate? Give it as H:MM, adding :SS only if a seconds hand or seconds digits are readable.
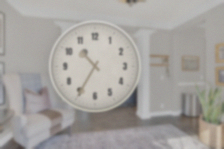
10:35
